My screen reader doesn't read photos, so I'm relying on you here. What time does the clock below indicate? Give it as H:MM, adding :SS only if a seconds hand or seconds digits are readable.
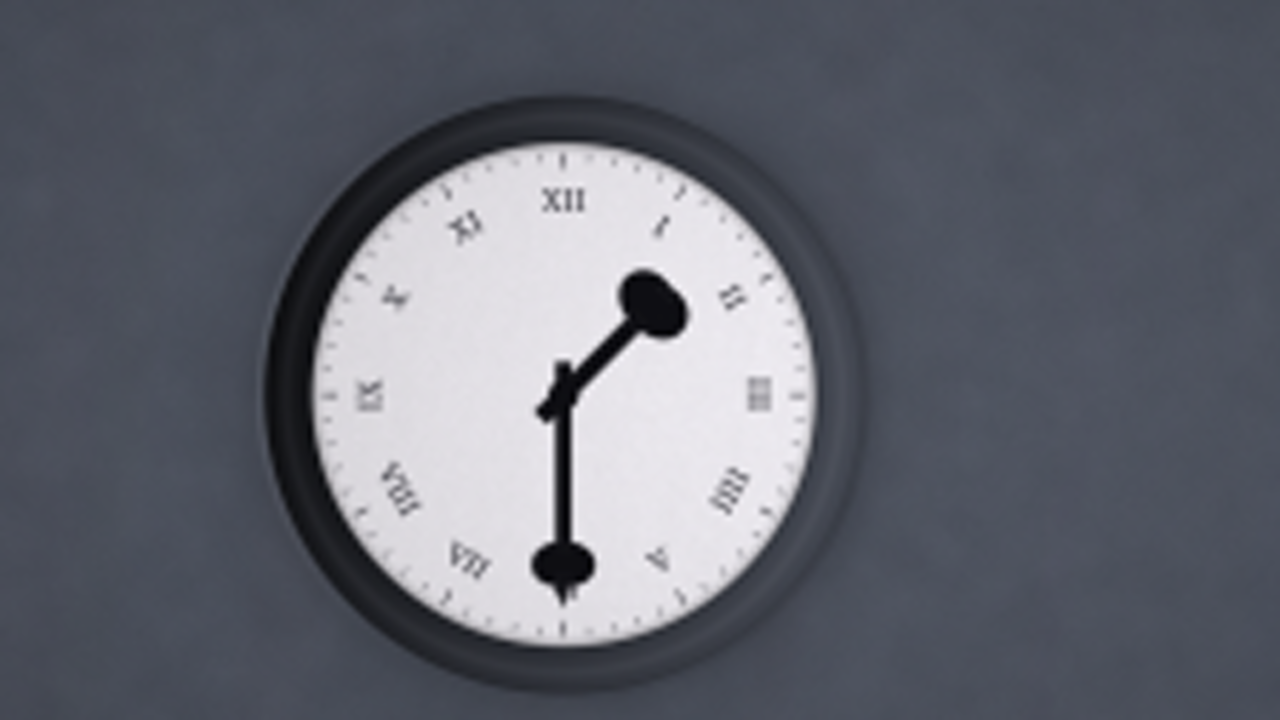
1:30
